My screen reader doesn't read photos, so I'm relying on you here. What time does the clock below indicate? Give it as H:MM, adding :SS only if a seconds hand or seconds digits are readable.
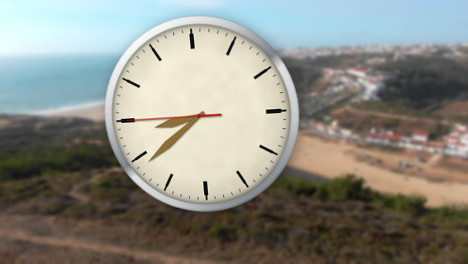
8:38:45
